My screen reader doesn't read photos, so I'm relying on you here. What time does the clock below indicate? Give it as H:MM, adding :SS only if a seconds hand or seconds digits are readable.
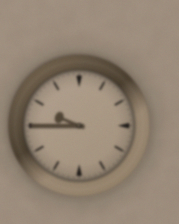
9:45
